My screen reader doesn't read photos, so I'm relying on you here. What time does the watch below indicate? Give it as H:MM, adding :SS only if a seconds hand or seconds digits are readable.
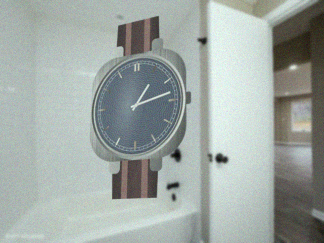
1:13
